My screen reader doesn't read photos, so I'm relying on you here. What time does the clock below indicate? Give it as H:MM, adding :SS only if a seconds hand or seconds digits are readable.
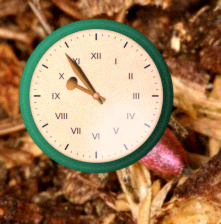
9:54
